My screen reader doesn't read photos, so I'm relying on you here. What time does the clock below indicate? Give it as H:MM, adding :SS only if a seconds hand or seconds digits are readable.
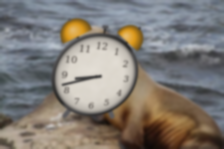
8:42
